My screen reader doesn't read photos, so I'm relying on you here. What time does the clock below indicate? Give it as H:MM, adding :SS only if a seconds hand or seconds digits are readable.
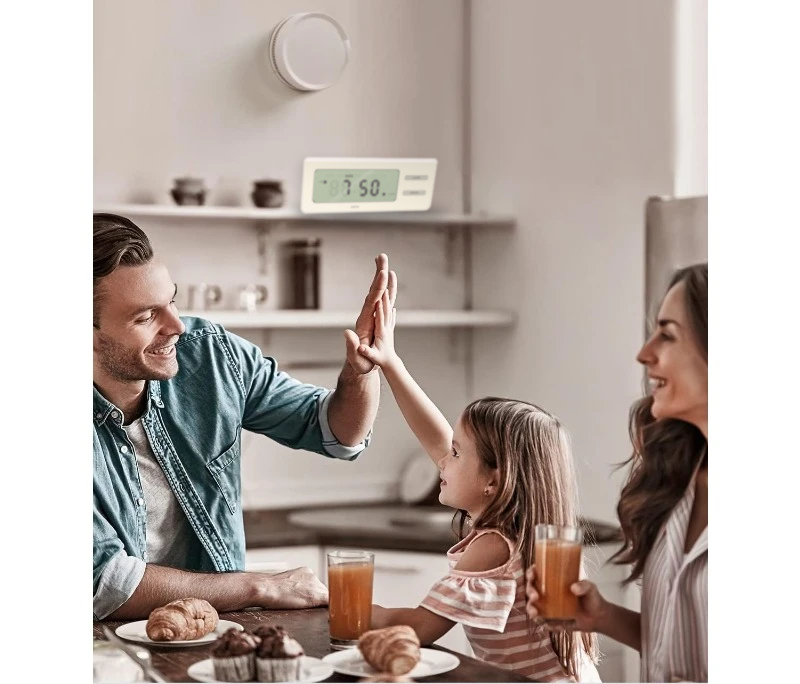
7:50
